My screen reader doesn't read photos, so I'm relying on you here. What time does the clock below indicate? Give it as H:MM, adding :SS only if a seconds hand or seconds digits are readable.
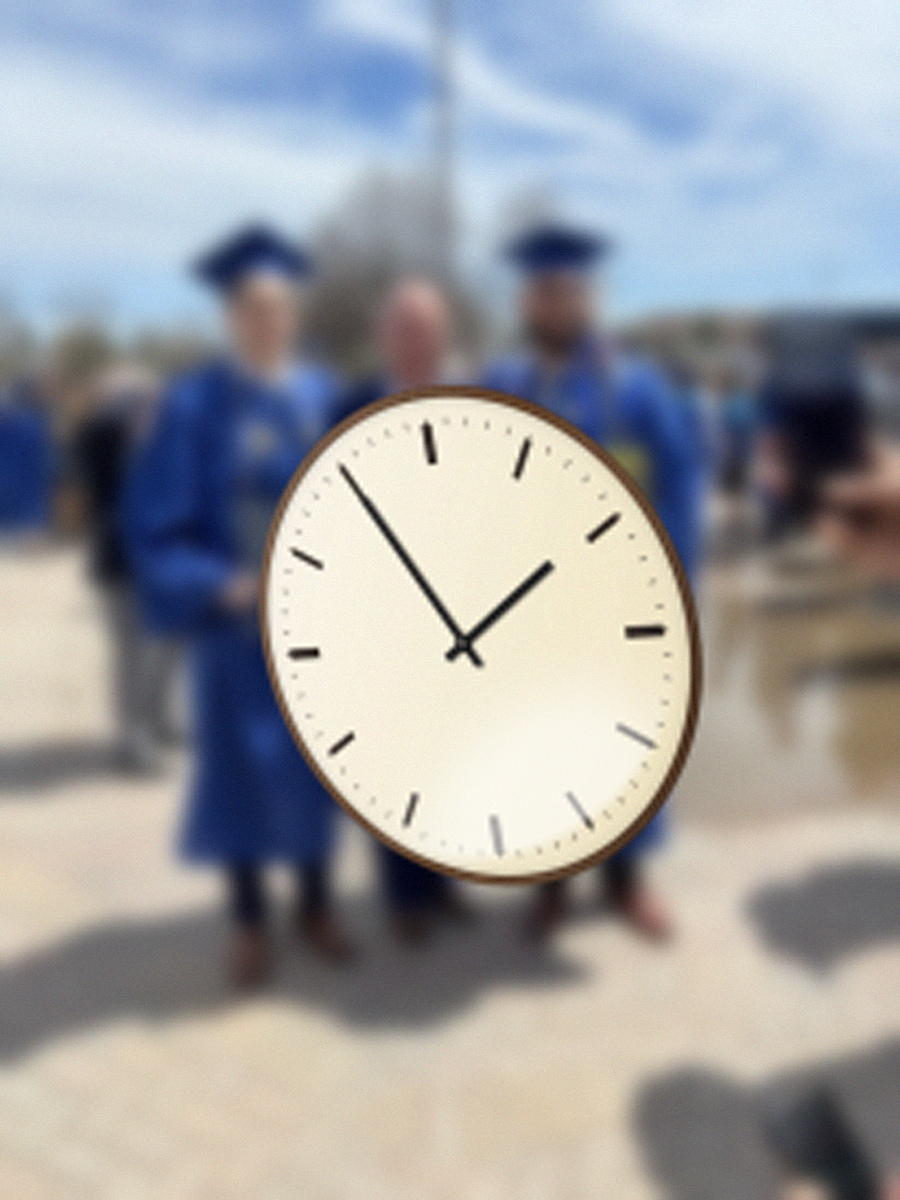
1:55
